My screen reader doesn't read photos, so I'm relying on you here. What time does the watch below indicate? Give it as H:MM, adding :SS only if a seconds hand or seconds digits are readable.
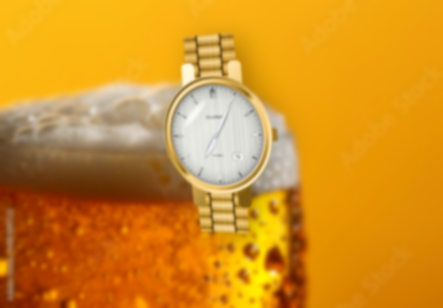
7:05
